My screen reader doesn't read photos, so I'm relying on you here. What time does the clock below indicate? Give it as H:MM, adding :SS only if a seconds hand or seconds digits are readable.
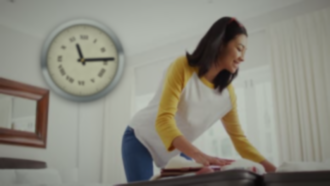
11:14
